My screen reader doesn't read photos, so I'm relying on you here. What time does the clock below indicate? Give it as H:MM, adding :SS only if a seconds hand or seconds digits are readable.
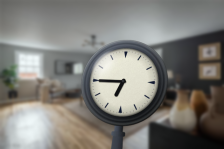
6:45
